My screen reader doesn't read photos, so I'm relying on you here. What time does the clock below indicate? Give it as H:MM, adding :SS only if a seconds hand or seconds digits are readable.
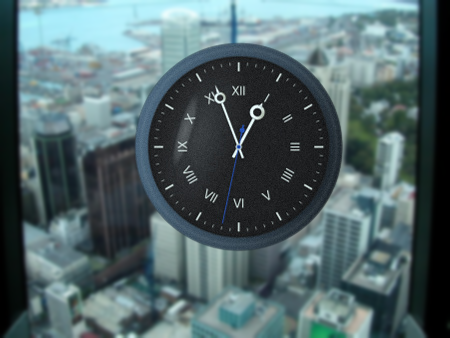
12:56:32
